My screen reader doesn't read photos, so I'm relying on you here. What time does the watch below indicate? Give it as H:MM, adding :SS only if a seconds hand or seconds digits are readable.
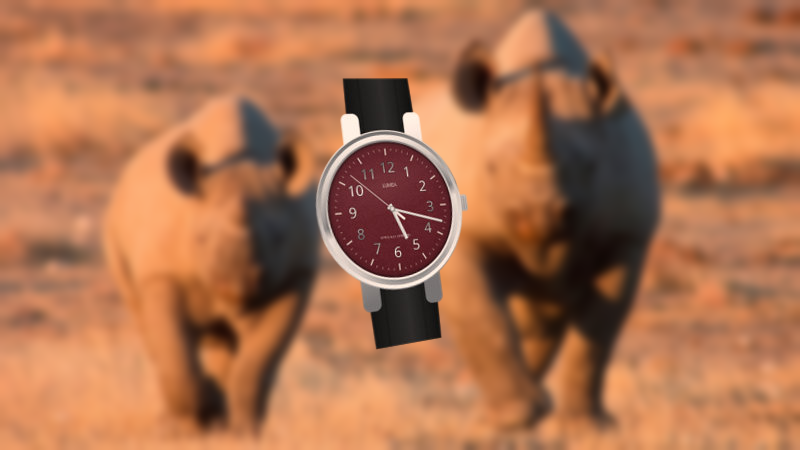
5:17:52
